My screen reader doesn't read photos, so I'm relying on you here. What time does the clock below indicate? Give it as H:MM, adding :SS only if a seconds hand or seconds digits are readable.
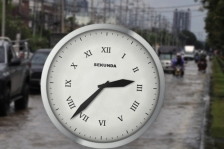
2:37
